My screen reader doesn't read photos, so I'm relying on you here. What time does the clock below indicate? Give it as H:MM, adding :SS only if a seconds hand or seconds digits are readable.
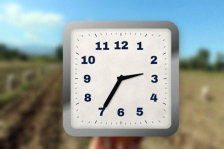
2:35
